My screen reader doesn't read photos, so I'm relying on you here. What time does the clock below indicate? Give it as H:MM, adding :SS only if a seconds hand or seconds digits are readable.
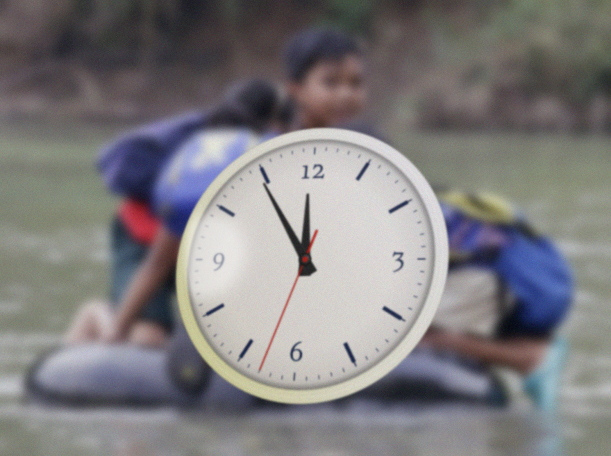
11:54:33
